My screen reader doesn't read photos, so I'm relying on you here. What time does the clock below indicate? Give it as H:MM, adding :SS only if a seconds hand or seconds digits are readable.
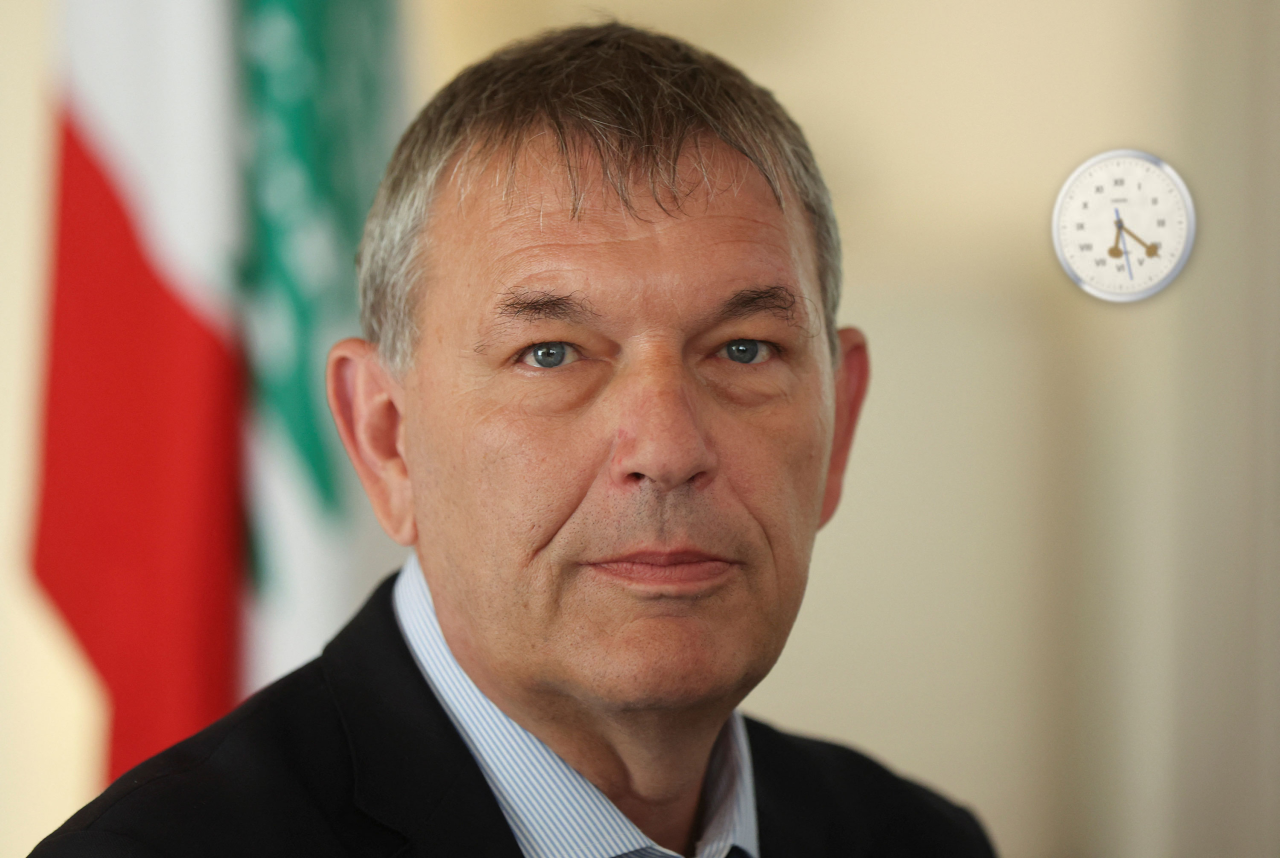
6:21:28
